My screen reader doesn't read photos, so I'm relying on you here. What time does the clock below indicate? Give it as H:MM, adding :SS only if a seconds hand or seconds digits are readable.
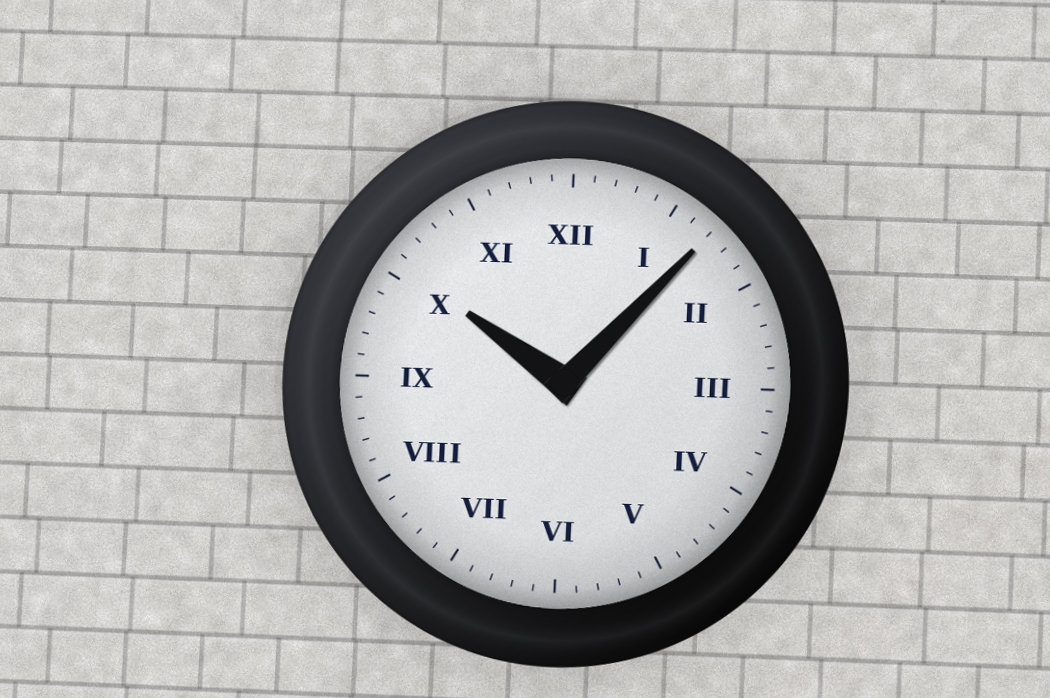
10:07
